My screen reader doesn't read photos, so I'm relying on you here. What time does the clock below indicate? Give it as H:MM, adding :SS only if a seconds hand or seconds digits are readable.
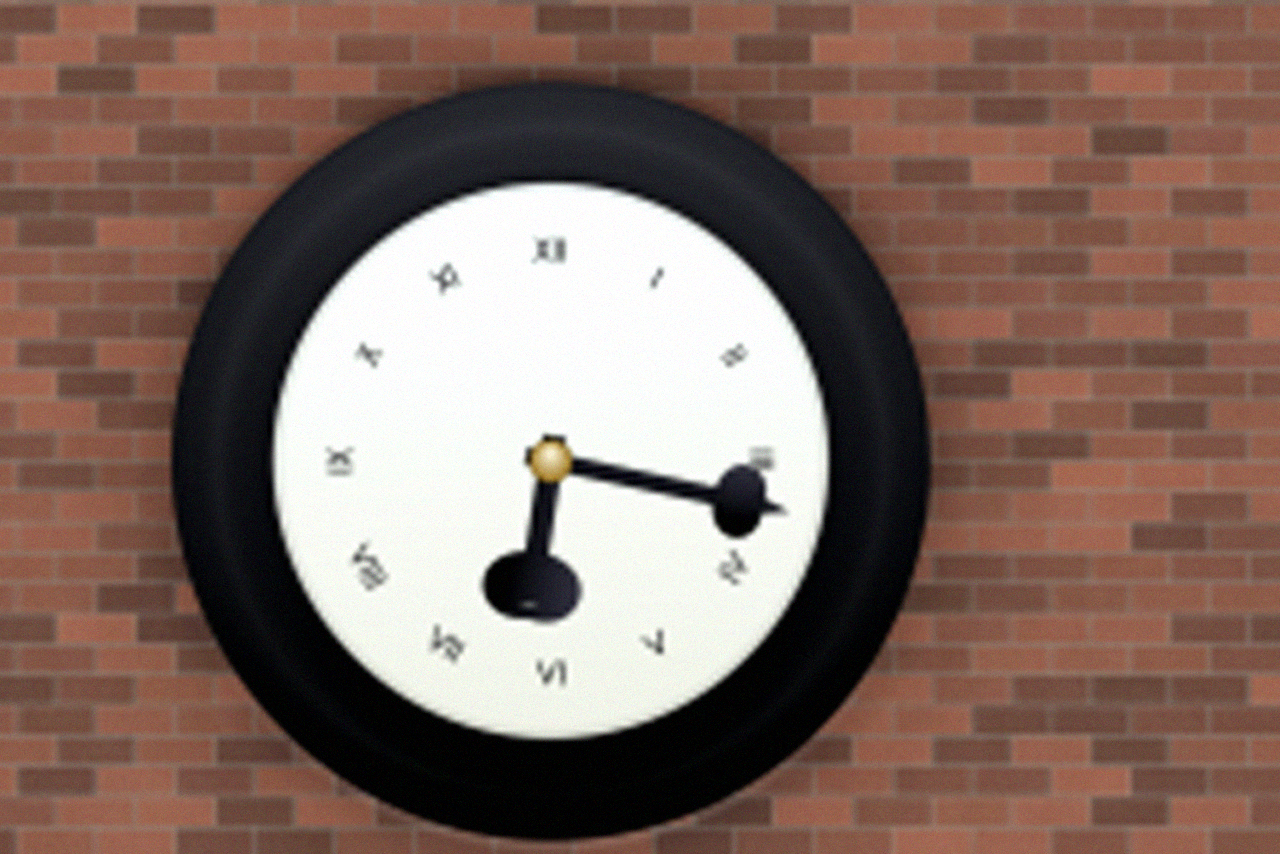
6:17
